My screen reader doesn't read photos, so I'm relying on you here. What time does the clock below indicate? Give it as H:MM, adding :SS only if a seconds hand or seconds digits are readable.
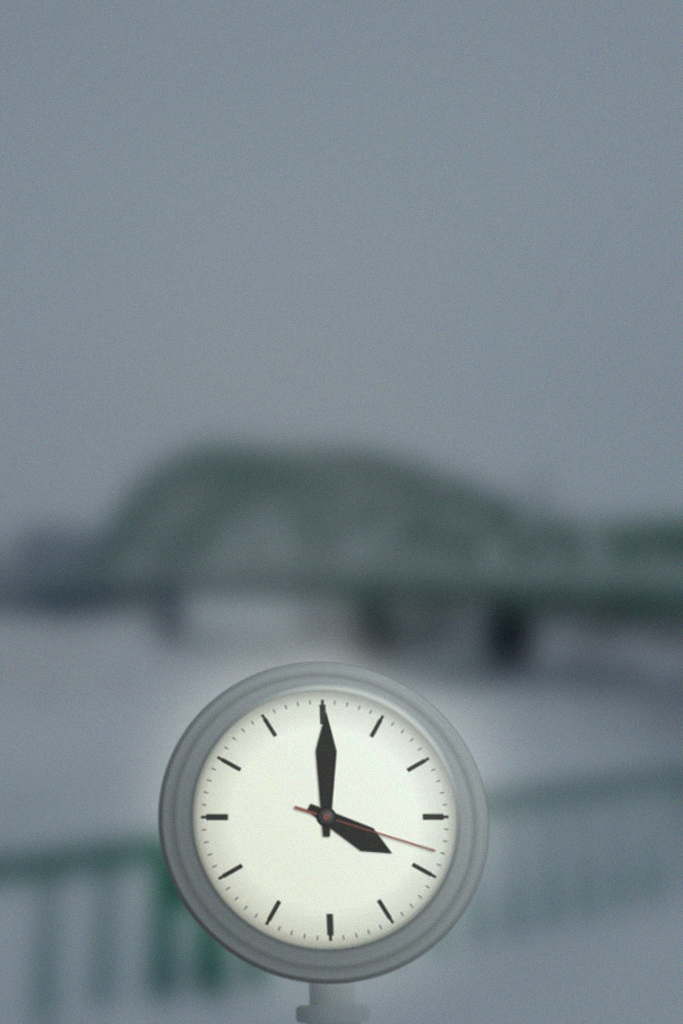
4:00:18
